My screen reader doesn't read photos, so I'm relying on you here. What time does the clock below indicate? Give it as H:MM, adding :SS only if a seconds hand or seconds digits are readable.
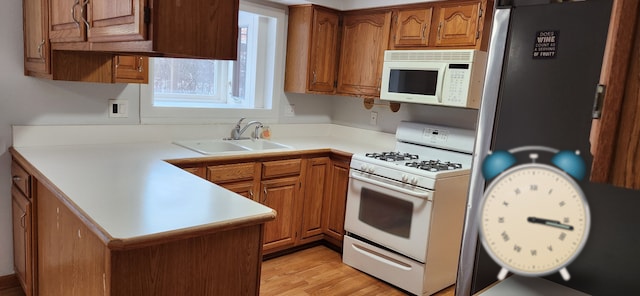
3:17
